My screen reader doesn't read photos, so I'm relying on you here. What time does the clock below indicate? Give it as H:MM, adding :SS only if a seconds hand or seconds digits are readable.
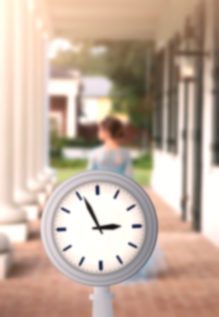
2:56
